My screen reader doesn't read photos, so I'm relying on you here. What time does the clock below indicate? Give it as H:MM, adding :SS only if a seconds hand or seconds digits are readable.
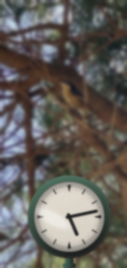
5:13
